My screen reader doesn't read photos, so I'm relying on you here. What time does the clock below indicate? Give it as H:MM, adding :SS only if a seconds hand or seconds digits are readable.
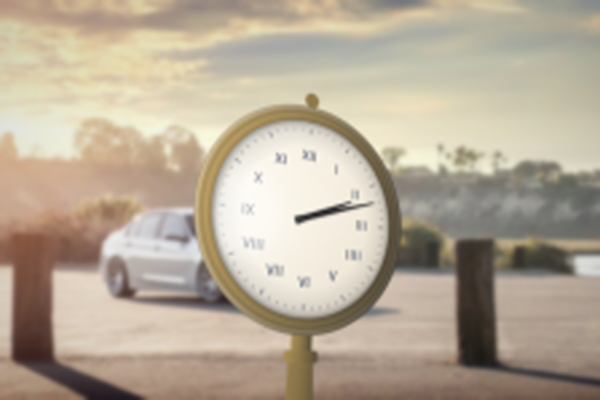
2:12
